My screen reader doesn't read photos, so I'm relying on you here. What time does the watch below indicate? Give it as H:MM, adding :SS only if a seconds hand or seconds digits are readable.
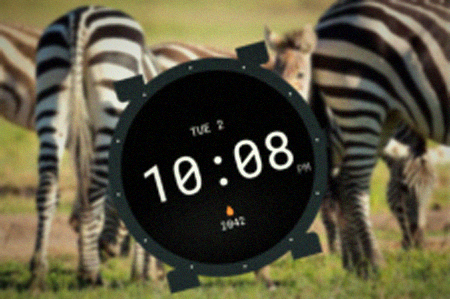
10:08
